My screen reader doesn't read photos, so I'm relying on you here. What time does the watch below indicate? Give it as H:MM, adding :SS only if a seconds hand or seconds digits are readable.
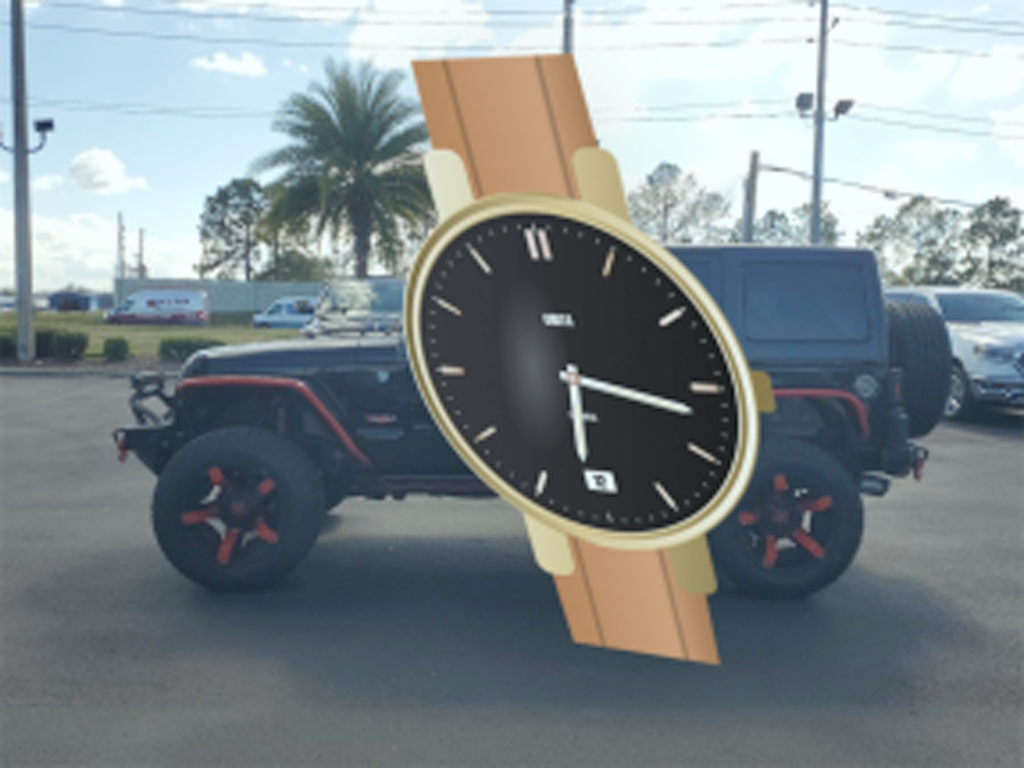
6:17
